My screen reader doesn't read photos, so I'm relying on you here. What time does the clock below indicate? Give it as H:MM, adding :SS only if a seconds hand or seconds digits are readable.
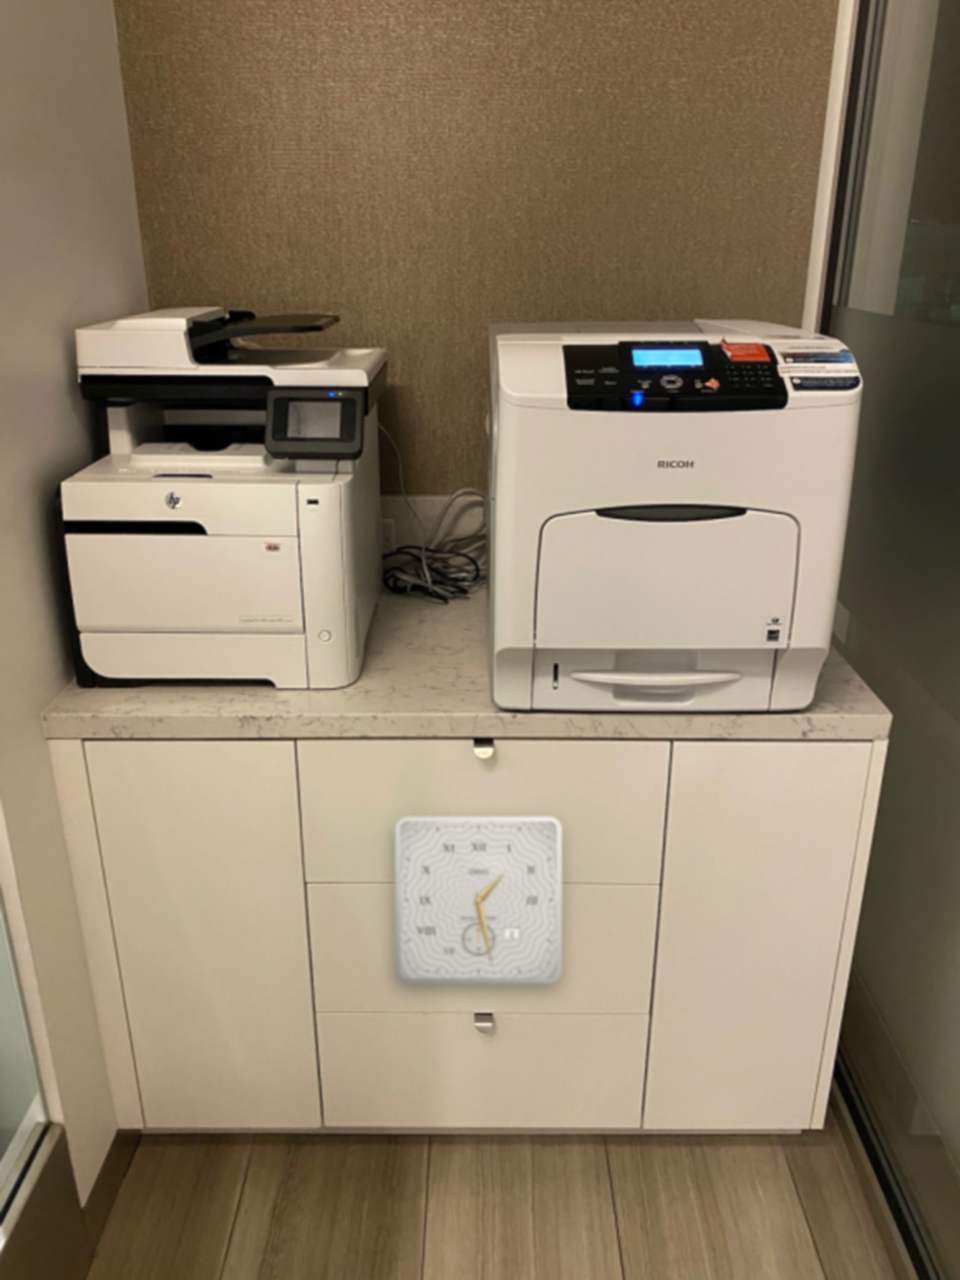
1:28
